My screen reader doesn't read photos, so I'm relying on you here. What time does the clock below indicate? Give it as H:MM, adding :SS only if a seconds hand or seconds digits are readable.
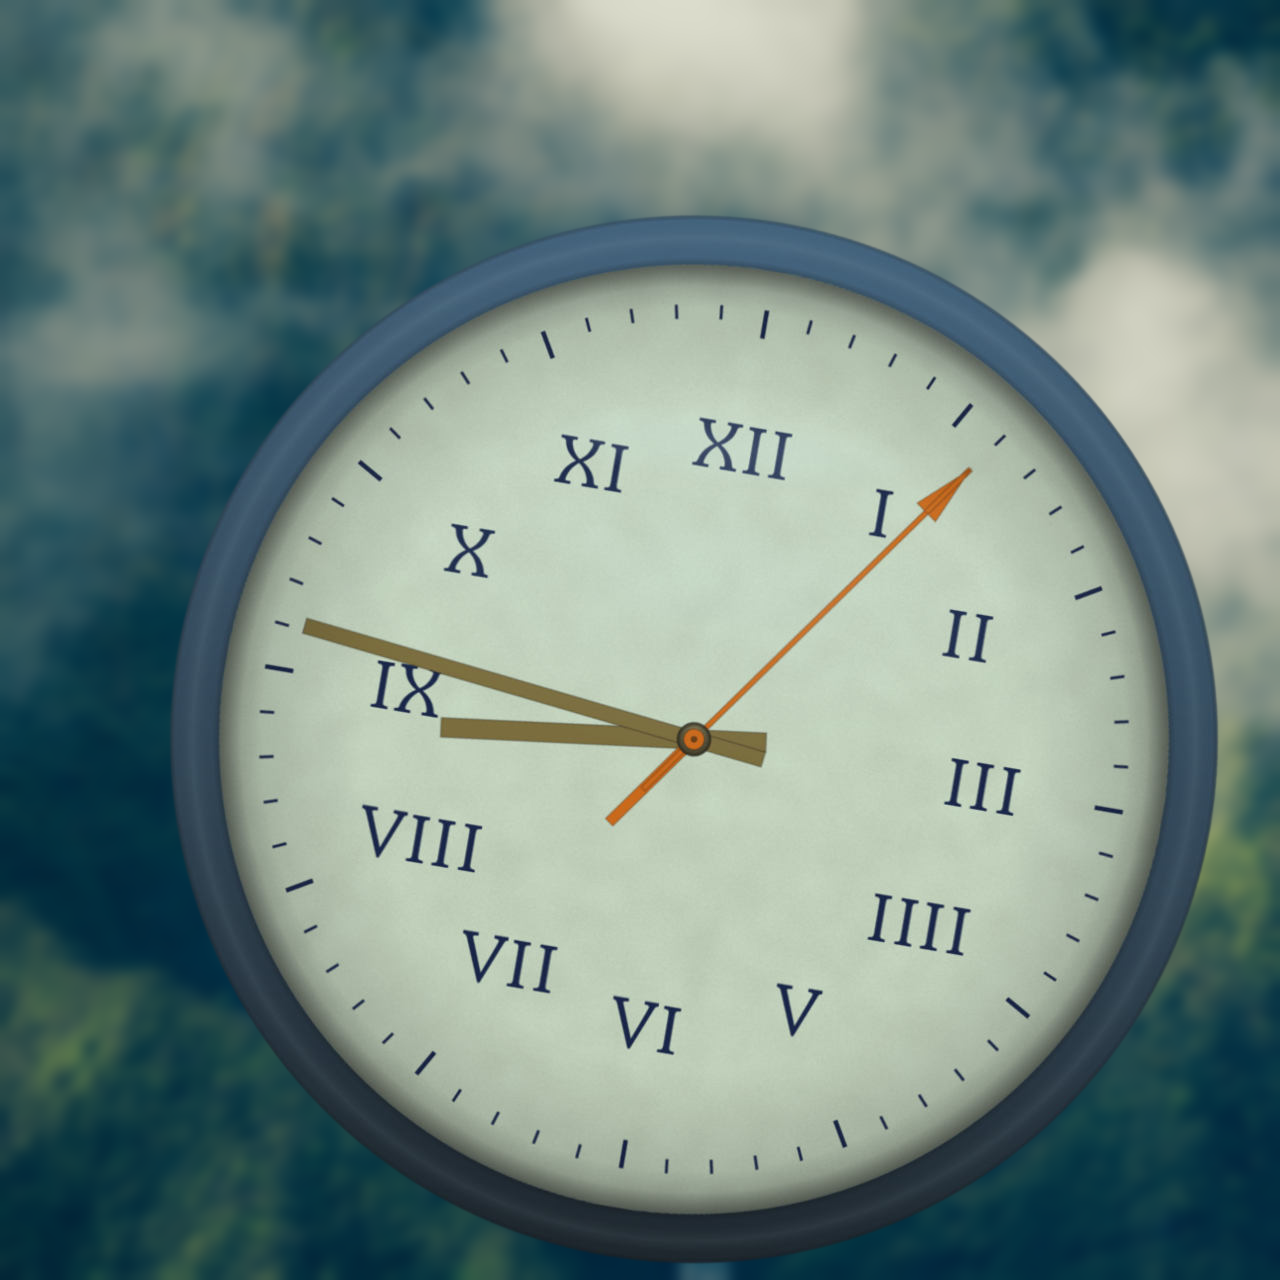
8:46:06
